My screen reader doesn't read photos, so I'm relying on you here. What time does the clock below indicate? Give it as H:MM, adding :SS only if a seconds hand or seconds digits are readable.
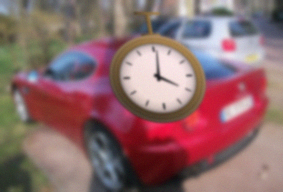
4:01
